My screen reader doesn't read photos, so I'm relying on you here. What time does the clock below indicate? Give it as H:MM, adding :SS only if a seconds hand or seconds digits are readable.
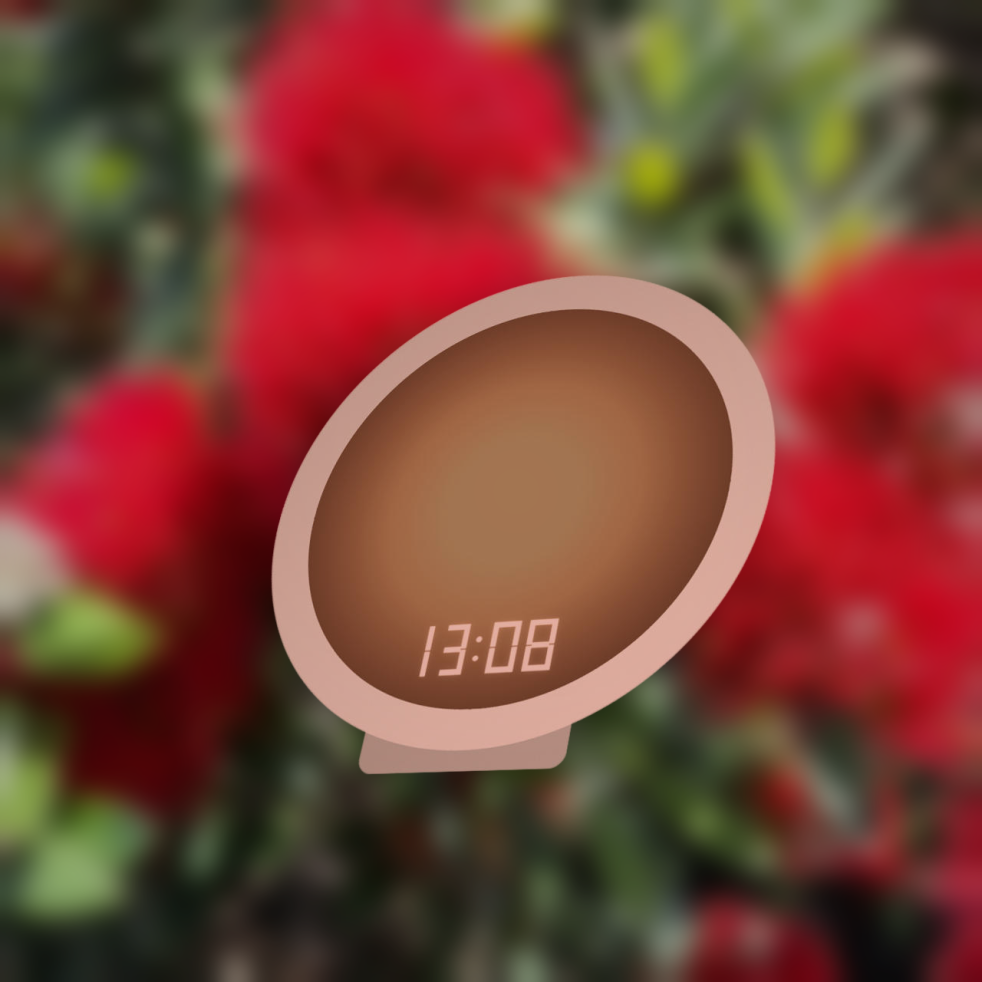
13:08
